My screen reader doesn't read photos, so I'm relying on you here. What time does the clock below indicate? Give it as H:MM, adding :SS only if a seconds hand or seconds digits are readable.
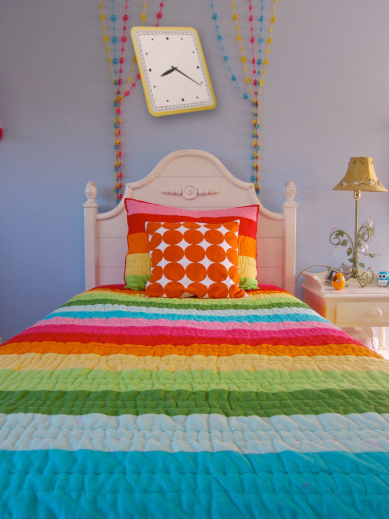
8:21
